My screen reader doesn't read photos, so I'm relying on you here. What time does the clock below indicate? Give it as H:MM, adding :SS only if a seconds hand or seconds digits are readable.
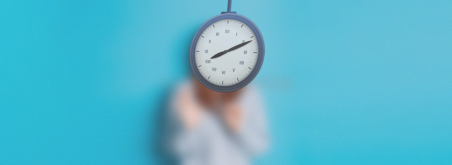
8:11
